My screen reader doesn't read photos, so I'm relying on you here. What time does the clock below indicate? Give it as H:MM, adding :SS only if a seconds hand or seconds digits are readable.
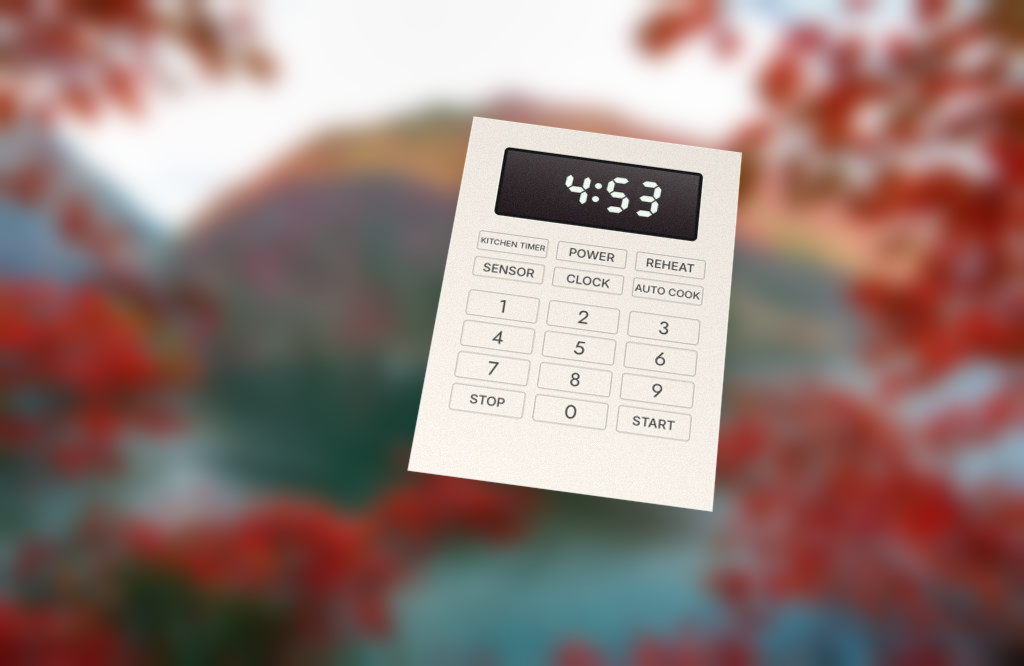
4:53
